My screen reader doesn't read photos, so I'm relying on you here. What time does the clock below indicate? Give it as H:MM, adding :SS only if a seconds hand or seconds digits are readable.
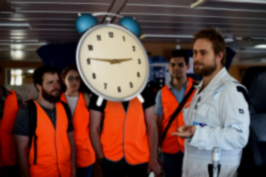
2:46
